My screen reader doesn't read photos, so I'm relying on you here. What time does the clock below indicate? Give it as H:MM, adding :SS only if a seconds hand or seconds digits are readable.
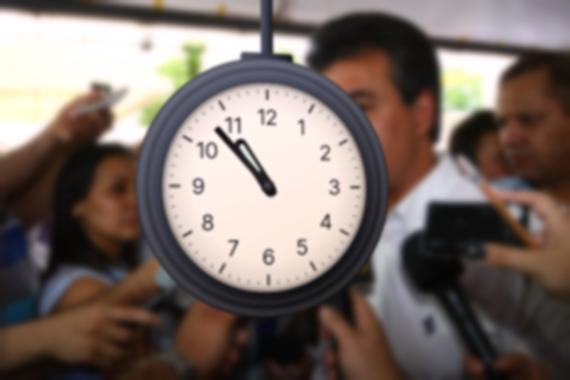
10:53
